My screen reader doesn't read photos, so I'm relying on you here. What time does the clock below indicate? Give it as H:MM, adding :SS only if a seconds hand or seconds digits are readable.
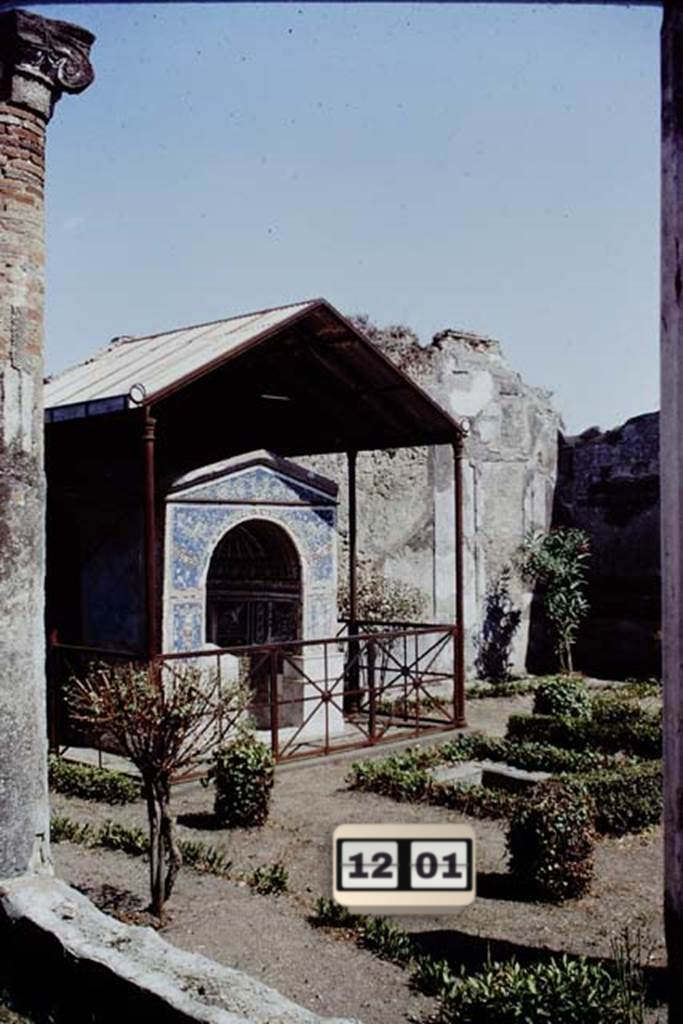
12:01
